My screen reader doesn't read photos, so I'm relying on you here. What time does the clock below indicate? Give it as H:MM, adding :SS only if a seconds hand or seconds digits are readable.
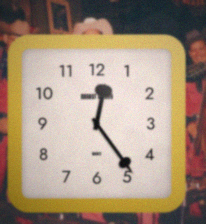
12:24
